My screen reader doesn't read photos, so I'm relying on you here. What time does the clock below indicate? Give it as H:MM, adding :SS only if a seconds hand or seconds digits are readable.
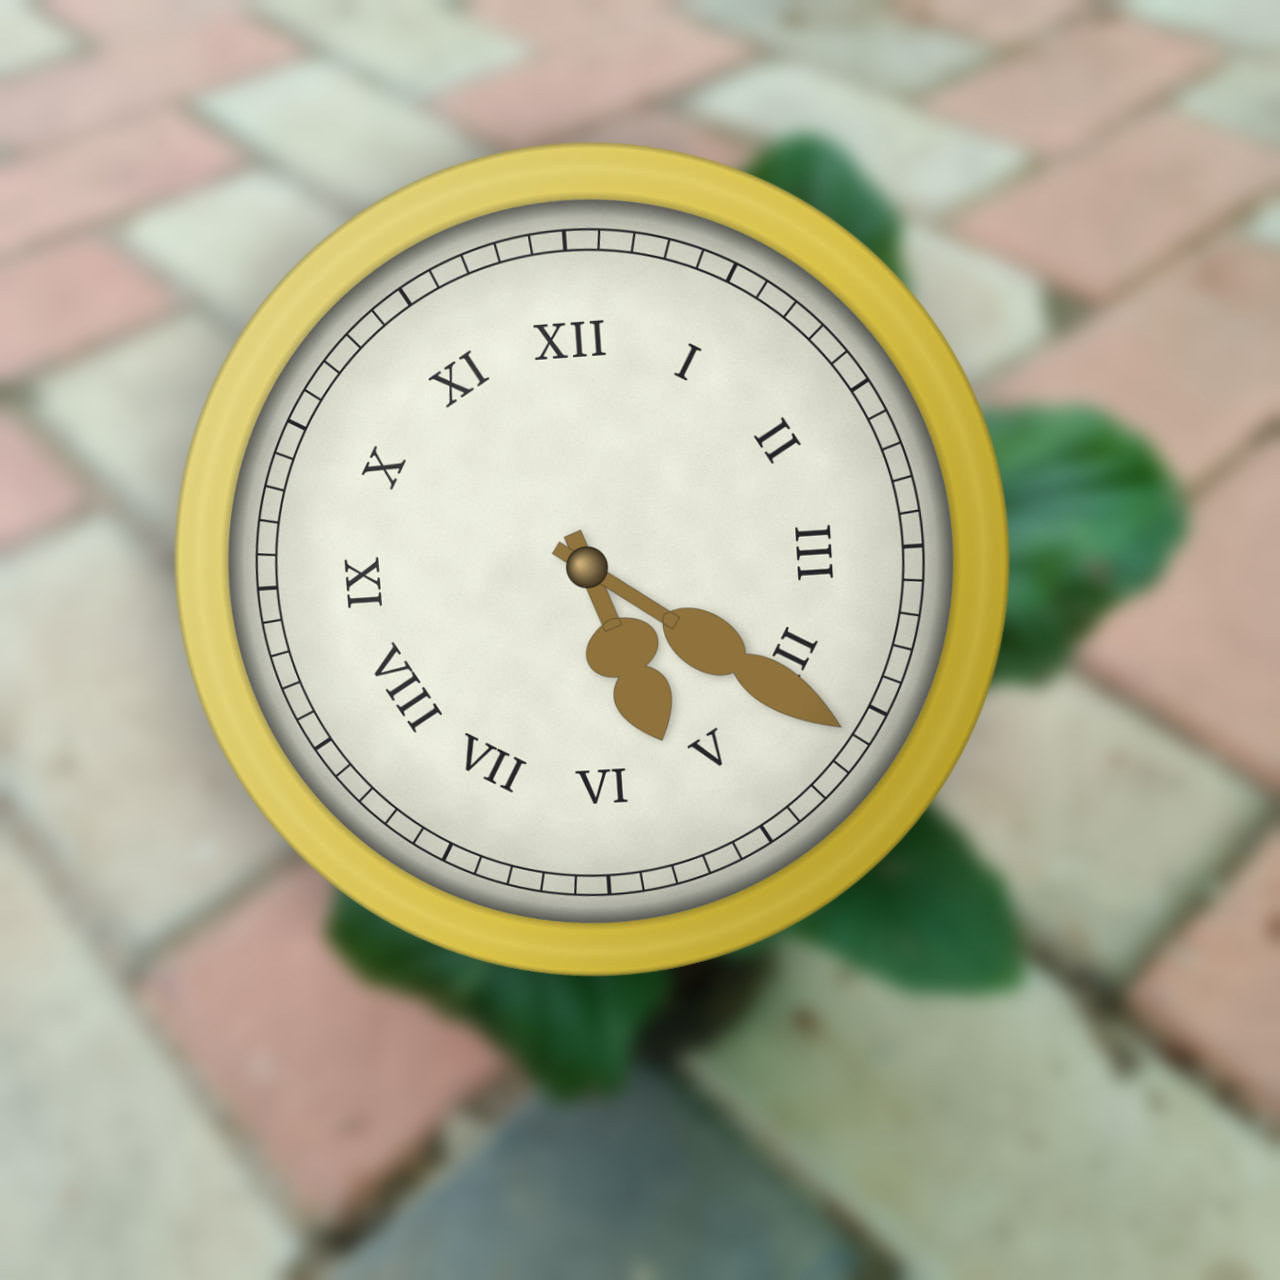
5:21
